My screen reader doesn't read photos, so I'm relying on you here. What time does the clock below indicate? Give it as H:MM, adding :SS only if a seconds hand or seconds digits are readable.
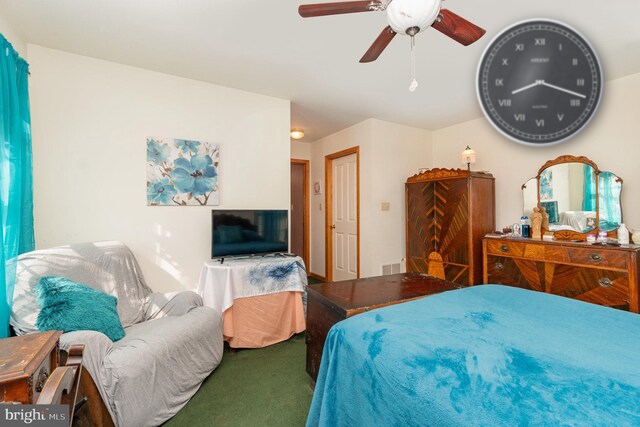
8:18
